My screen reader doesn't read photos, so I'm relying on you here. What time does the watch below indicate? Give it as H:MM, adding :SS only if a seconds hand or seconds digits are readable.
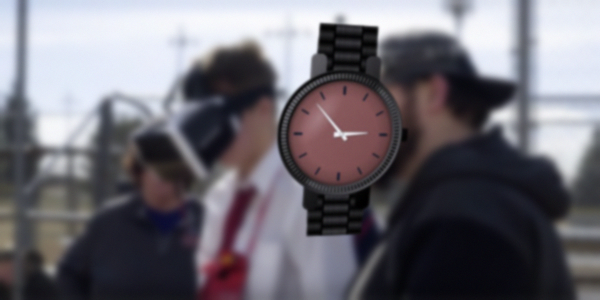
2:53
